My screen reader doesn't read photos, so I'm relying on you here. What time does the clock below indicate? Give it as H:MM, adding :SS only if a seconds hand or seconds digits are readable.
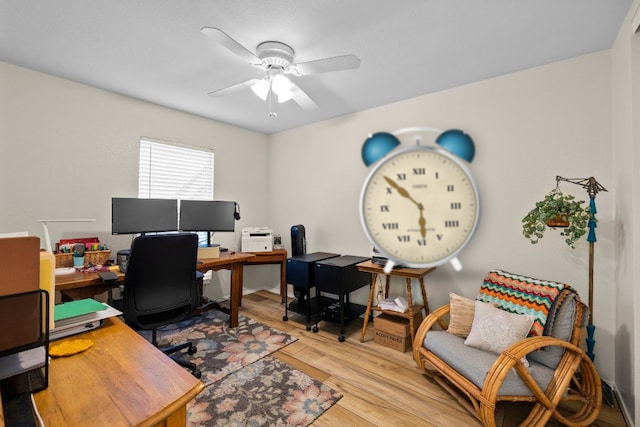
5:52
